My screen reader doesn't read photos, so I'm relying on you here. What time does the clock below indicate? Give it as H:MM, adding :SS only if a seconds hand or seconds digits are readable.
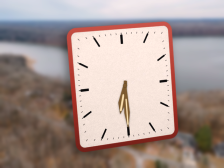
6:30
